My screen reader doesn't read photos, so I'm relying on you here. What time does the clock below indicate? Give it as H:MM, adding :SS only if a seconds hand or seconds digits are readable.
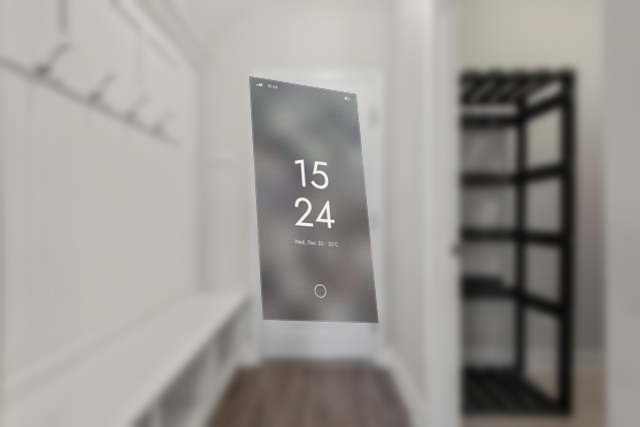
15:24
